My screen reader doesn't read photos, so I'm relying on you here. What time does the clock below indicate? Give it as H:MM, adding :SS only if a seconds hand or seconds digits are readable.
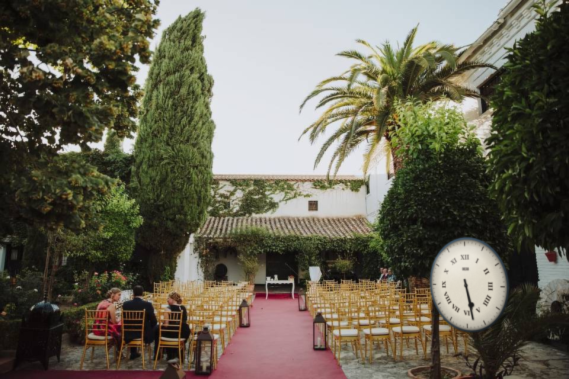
5:28
